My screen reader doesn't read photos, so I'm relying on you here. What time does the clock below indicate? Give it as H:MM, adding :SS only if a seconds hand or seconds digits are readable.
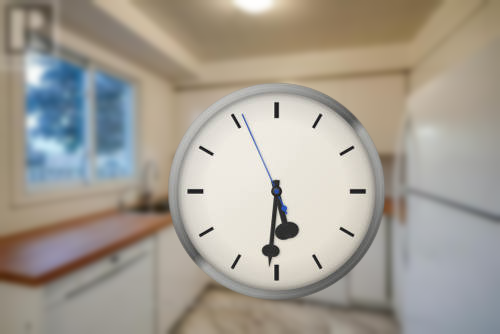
5:30:56
